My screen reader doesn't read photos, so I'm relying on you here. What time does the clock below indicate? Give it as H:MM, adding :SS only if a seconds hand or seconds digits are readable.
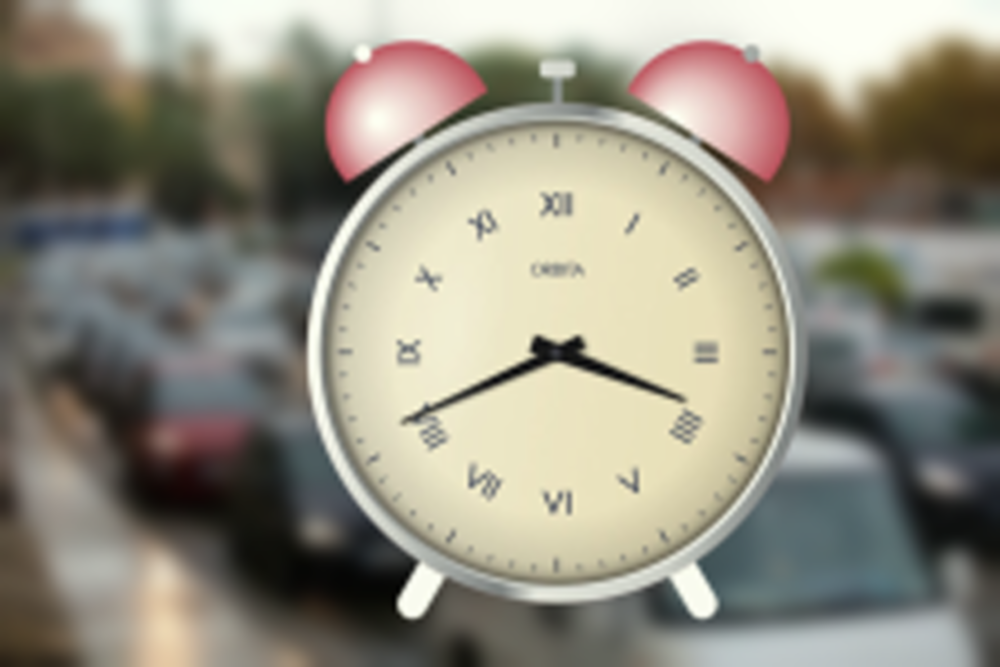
3:41
